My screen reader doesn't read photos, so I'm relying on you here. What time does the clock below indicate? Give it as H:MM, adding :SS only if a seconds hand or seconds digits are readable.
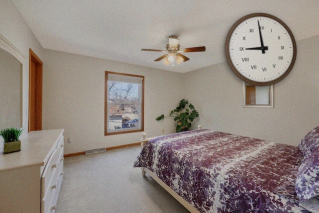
8:59
